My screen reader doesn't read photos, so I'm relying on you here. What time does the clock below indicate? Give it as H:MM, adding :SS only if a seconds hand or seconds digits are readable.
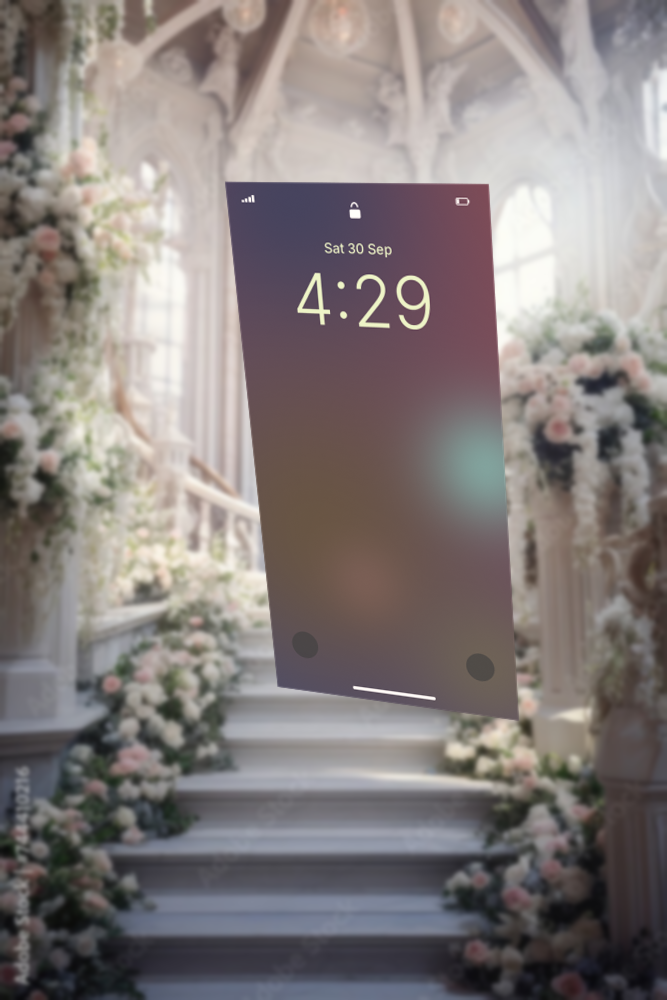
4:29
